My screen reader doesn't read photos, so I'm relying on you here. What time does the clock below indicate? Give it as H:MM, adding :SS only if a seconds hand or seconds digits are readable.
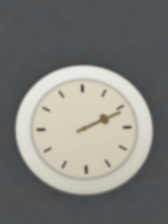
2:11
